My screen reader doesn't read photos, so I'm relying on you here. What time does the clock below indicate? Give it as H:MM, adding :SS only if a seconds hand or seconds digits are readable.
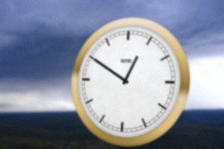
12:50
